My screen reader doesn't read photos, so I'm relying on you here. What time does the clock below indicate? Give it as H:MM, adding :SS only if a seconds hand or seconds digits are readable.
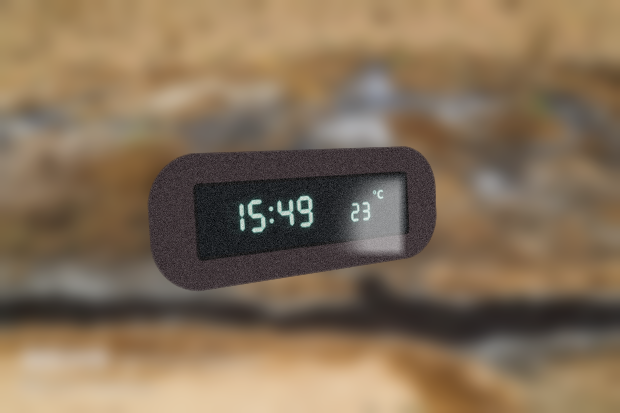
15:49
